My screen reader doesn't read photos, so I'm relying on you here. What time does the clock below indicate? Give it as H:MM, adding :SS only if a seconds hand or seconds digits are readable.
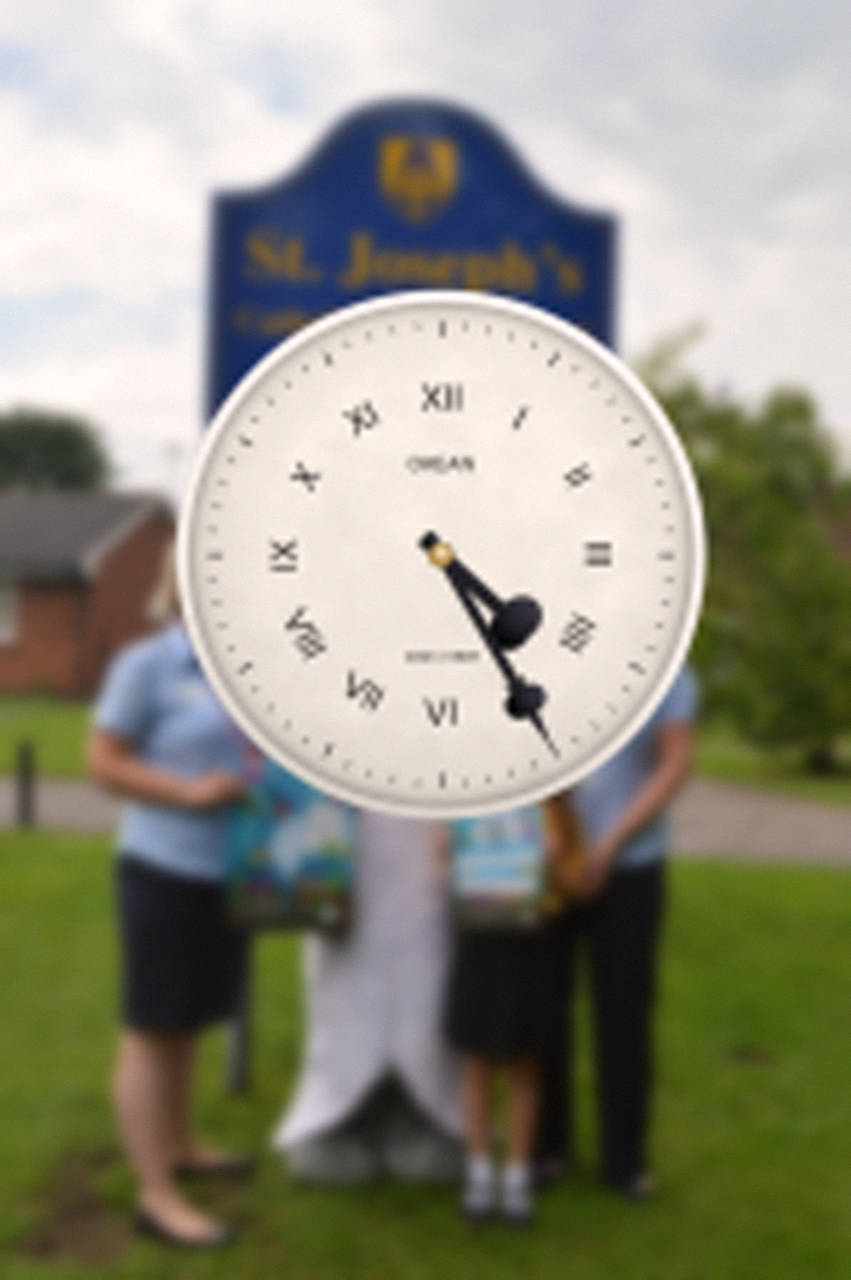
4:25
